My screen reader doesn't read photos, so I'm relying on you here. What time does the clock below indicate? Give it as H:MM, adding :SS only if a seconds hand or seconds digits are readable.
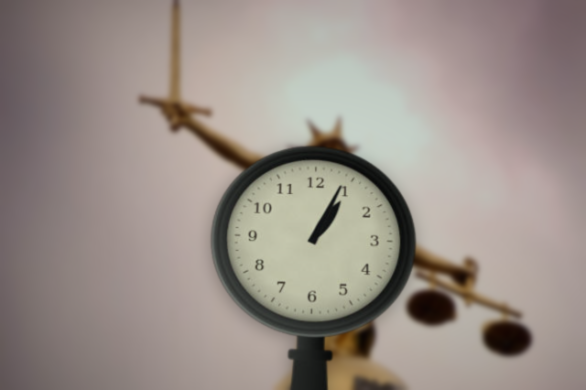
1:04
